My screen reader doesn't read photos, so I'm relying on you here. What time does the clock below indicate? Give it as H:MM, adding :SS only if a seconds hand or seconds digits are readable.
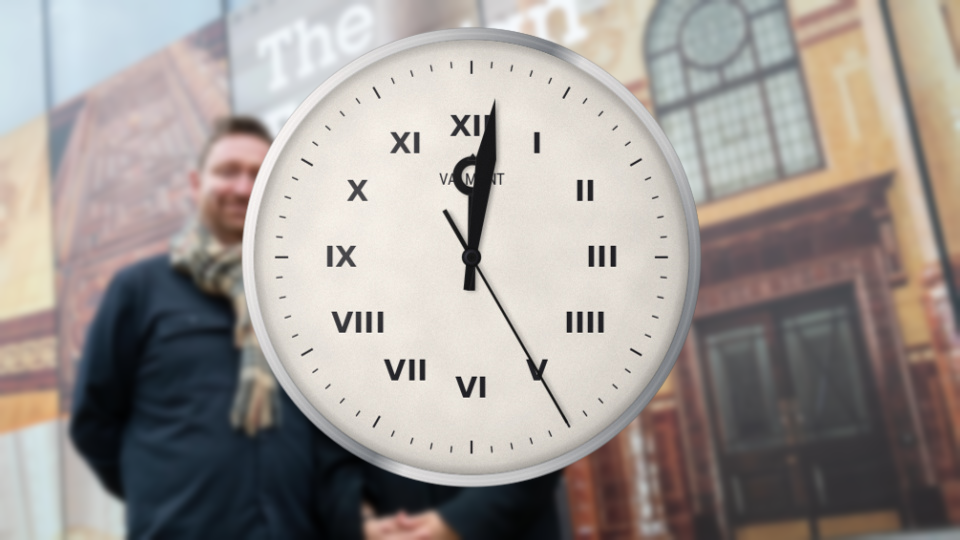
12:01:25
